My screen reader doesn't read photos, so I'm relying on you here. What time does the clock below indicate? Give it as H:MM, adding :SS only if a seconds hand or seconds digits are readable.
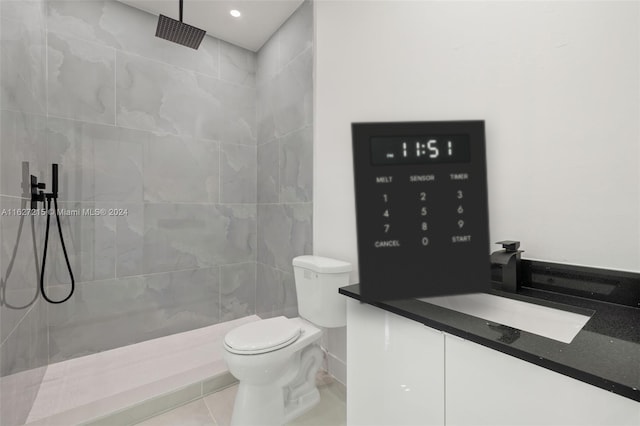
11:51
